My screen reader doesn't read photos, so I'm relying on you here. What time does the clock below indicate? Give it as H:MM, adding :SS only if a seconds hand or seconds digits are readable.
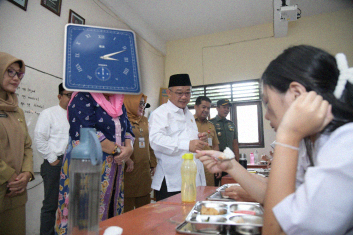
3:11
